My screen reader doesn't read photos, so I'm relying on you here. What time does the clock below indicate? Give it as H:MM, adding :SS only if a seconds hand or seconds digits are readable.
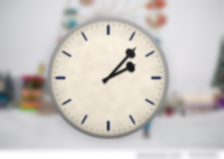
2:07
